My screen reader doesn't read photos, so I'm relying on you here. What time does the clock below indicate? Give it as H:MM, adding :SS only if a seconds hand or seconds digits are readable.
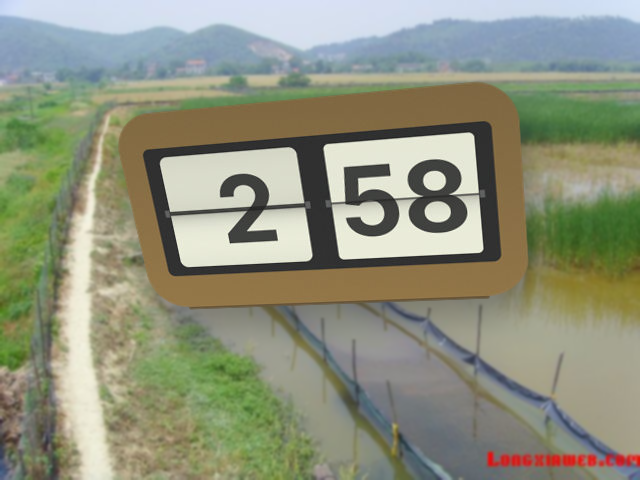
2:58
